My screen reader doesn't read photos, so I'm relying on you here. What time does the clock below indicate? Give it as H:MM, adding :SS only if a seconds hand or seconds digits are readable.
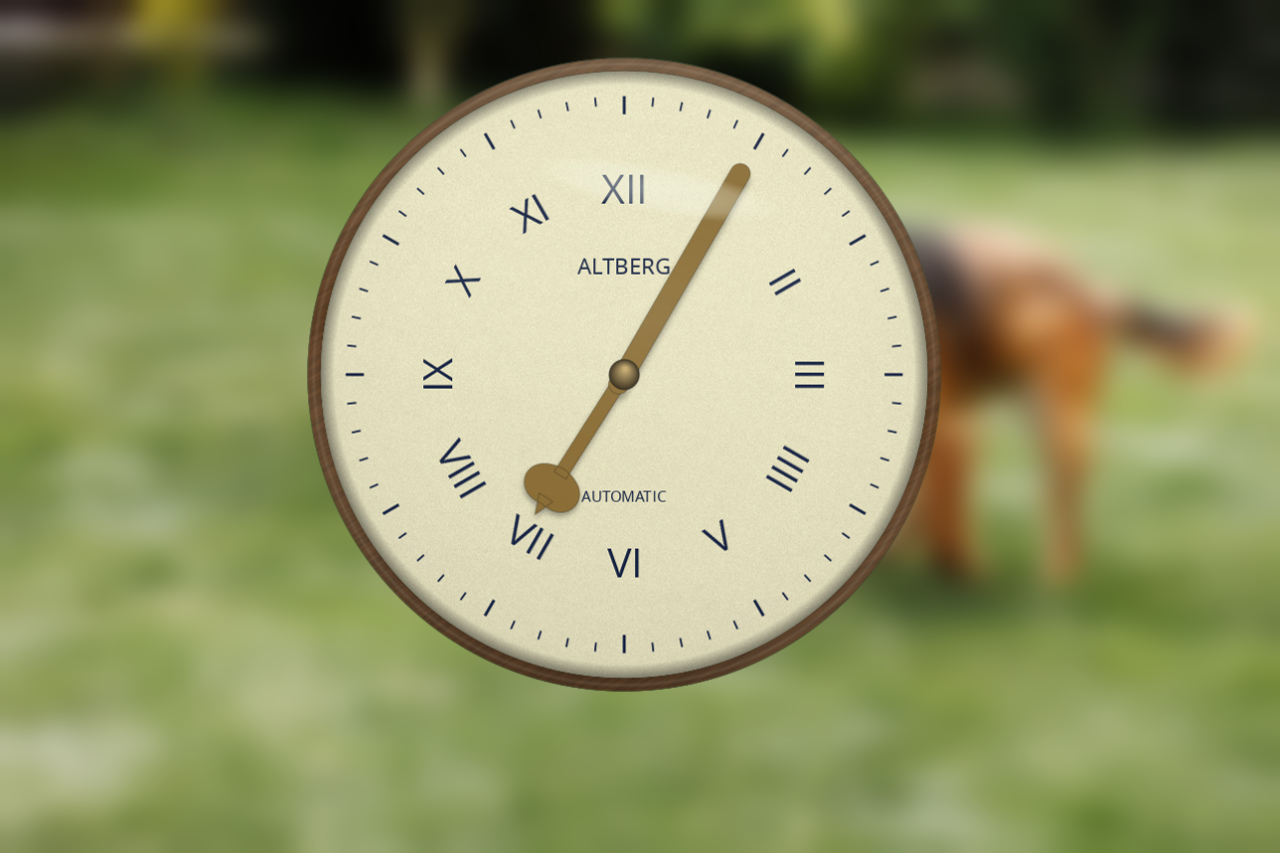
7:05
